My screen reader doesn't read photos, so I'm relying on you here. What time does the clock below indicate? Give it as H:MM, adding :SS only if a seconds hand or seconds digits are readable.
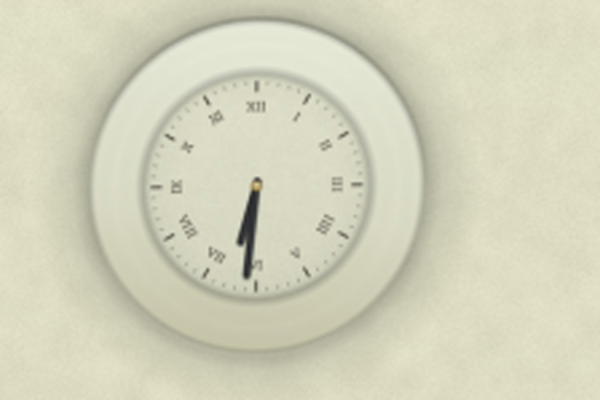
6:31
